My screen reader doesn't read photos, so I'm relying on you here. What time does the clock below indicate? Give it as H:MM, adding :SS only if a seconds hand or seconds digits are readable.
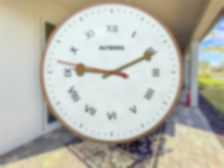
9:10:47
